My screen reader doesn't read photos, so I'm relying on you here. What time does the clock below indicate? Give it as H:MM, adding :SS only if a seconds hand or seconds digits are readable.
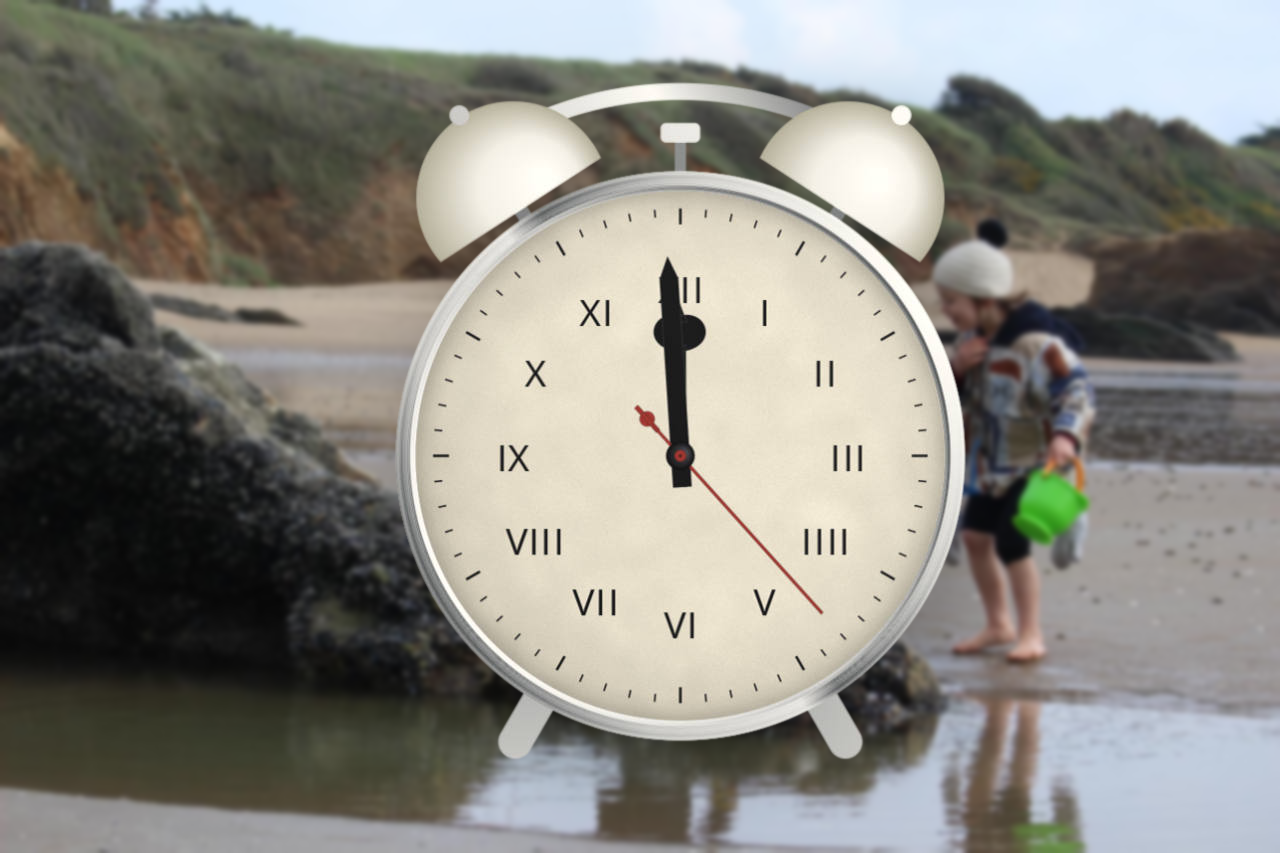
11:59:23
